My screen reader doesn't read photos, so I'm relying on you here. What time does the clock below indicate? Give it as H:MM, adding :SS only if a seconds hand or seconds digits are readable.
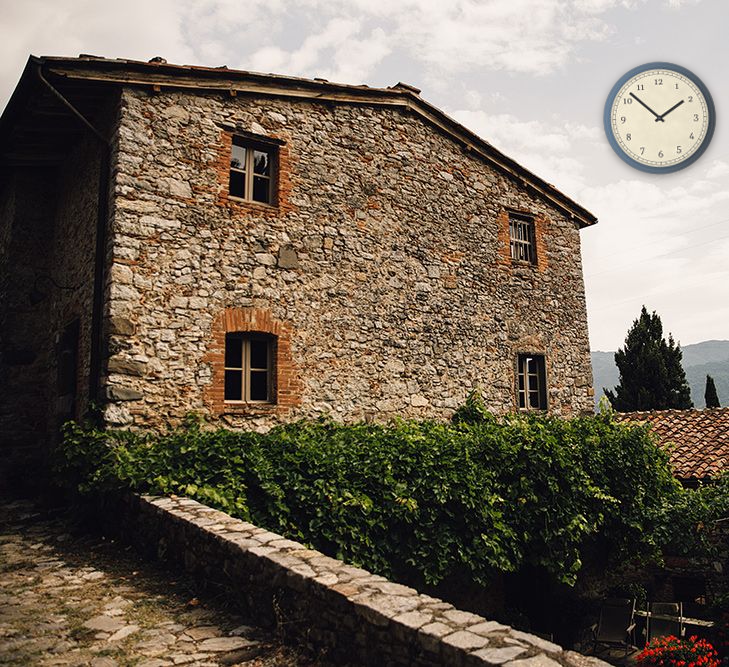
1:52
